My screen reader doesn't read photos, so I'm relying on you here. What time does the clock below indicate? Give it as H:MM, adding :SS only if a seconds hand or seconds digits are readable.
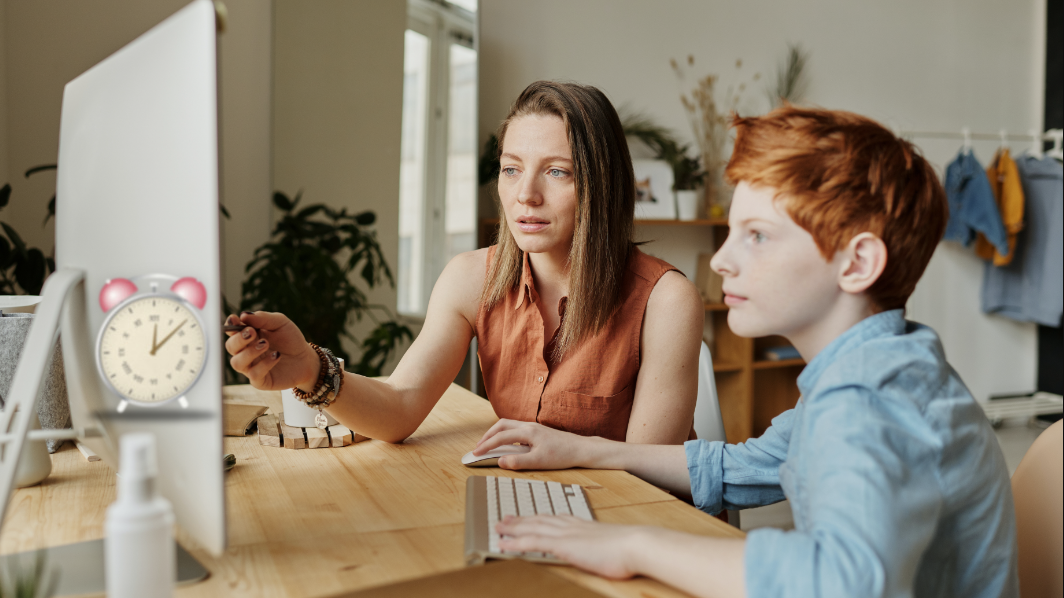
12:08
